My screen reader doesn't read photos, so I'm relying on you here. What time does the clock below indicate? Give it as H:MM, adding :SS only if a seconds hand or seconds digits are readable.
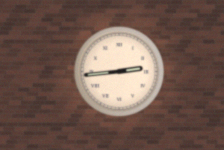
2:44
